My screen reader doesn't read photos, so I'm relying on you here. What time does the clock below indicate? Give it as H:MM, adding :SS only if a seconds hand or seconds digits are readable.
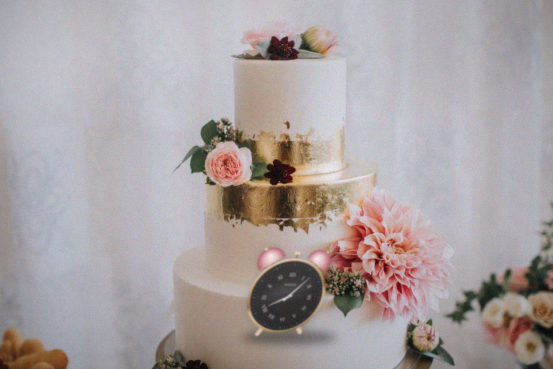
8:07
